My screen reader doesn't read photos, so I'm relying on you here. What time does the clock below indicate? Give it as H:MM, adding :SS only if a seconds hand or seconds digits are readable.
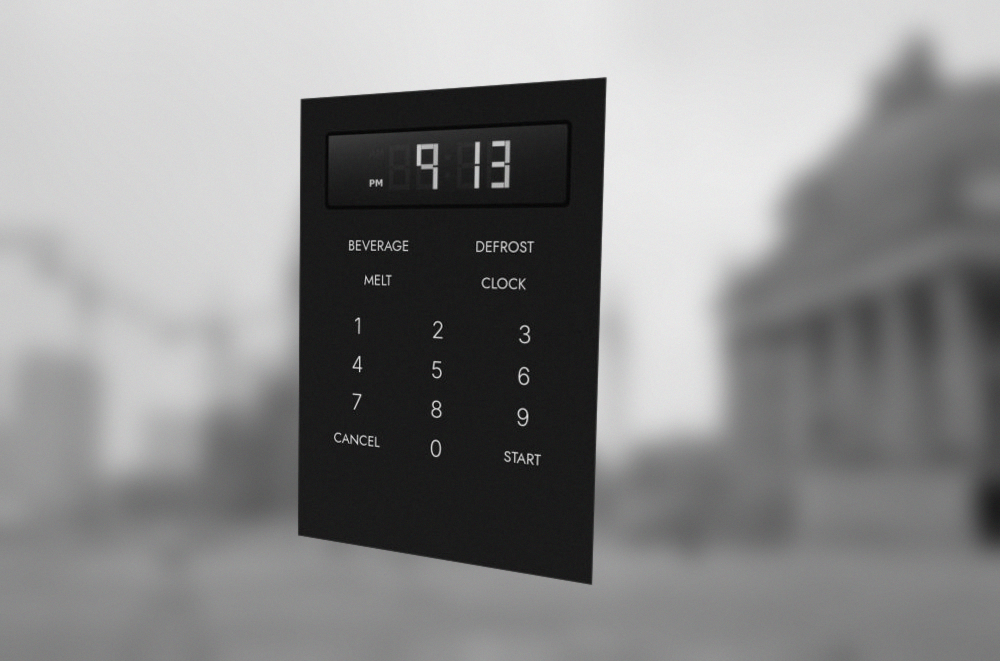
9:13
